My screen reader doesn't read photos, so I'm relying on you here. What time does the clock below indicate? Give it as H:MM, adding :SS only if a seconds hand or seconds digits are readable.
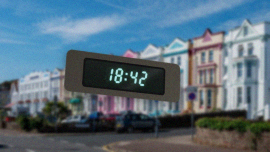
18:42
